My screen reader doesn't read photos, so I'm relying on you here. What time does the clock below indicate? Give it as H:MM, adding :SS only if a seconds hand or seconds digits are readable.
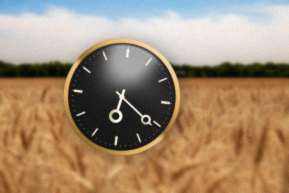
6:21
